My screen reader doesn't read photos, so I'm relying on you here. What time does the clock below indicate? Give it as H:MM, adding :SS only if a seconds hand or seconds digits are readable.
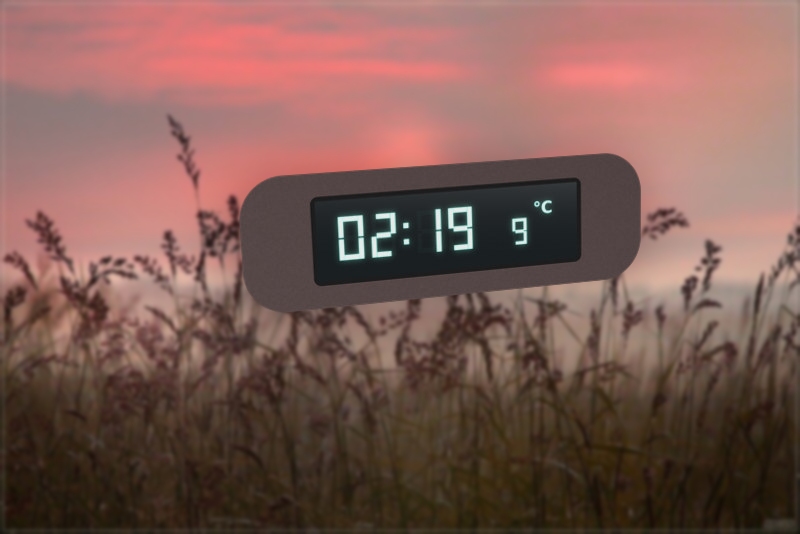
2:19
